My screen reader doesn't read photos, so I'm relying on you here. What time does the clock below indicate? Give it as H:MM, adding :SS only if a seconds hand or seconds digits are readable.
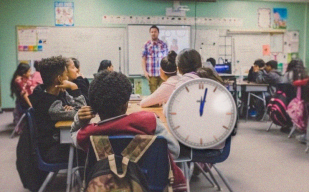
12:02
